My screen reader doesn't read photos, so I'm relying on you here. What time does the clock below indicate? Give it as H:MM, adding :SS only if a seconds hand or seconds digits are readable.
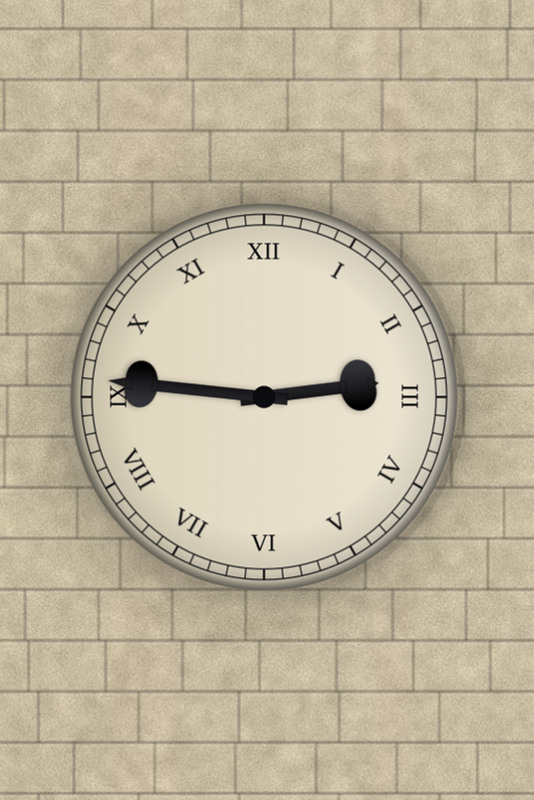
2:46
